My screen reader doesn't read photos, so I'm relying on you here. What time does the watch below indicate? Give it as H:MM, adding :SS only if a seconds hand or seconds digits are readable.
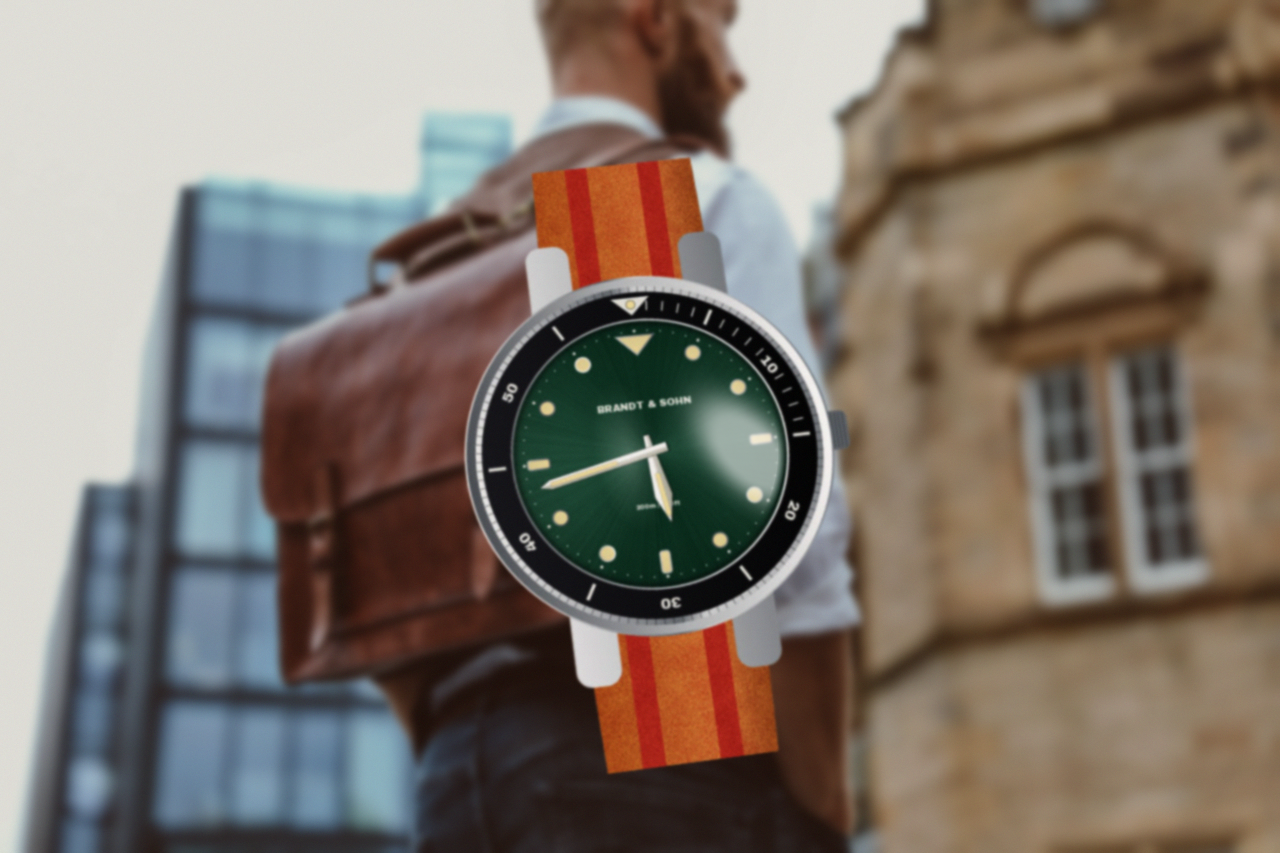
5:43
